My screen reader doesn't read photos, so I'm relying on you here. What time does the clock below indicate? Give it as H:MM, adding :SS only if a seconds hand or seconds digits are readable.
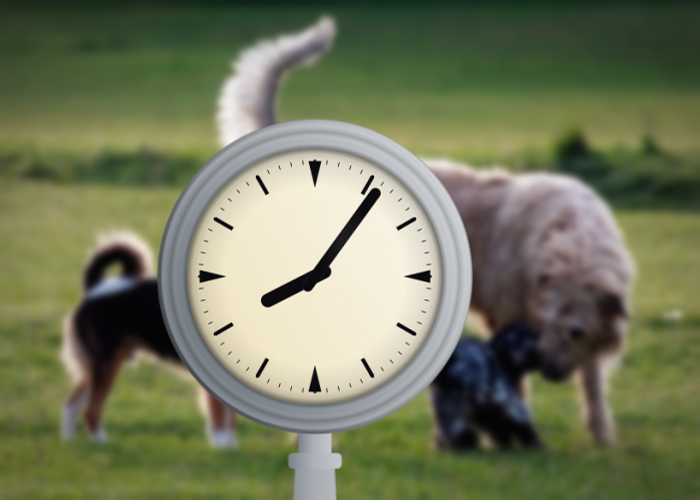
8:06
